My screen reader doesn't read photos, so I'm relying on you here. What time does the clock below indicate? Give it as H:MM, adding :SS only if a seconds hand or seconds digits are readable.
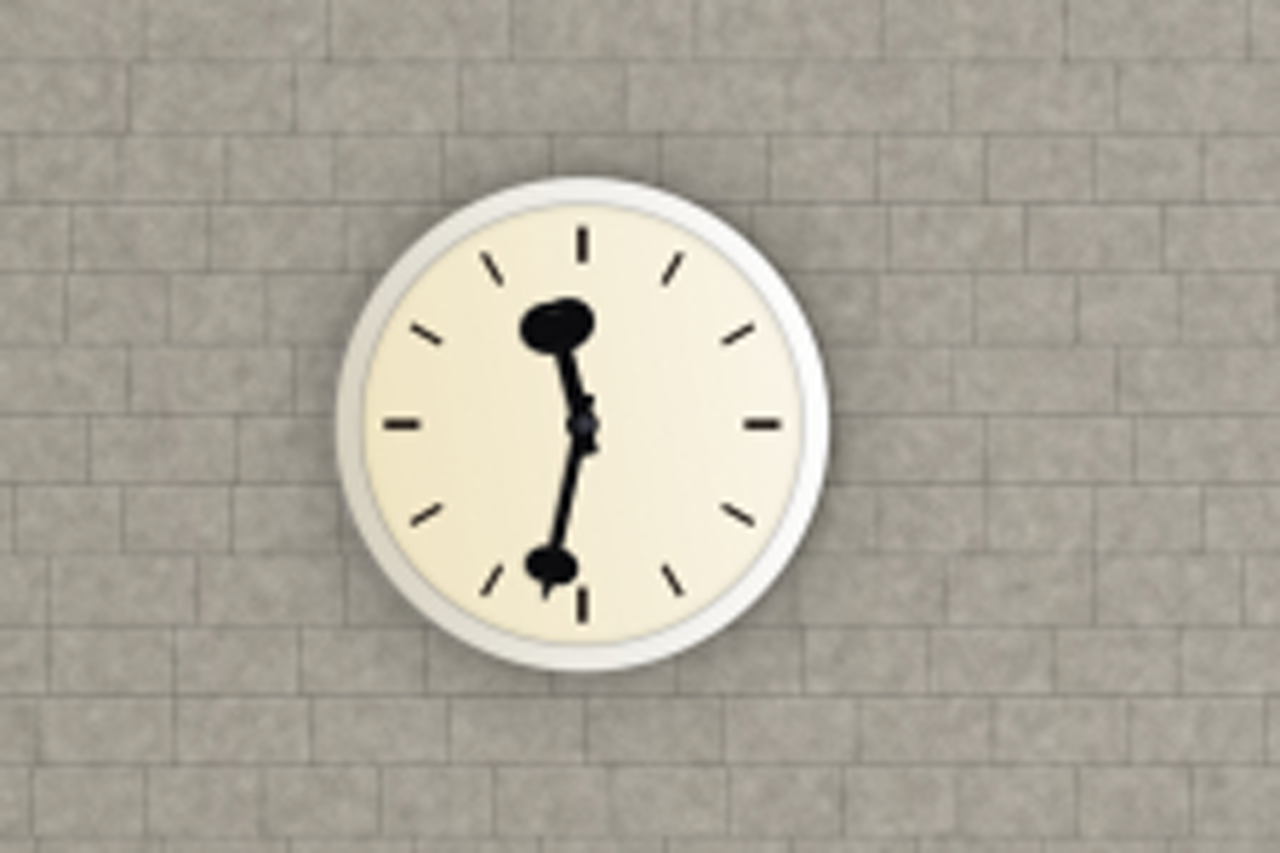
11:32
